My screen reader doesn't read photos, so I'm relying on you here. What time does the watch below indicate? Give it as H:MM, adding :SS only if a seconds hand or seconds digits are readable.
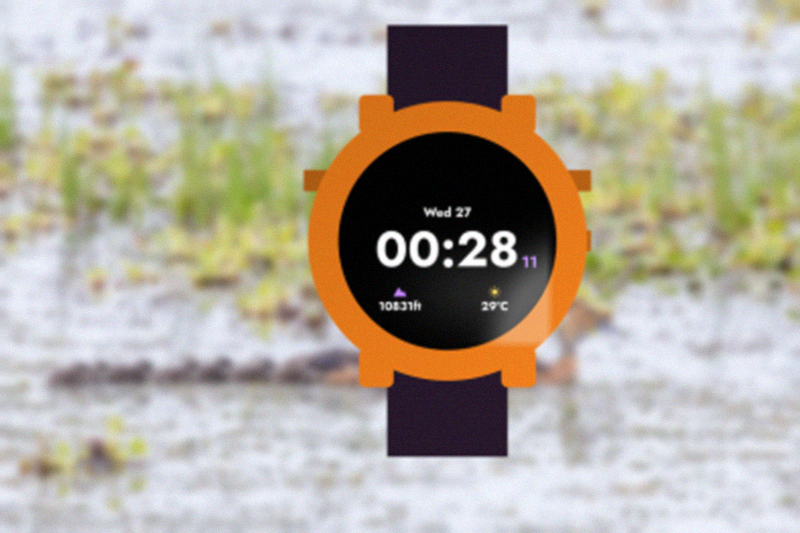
0:28
